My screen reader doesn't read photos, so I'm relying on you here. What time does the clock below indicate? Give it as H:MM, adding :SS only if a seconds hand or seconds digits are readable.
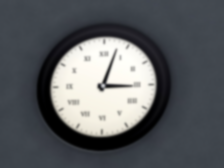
3:03
